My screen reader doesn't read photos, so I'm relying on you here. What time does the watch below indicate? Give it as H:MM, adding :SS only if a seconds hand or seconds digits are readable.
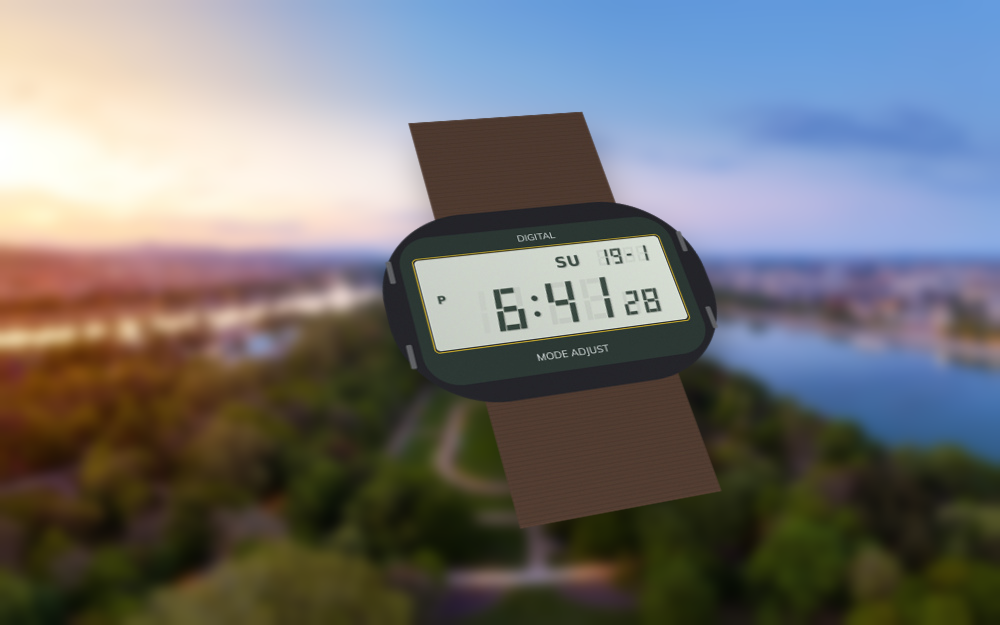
6:41:28
